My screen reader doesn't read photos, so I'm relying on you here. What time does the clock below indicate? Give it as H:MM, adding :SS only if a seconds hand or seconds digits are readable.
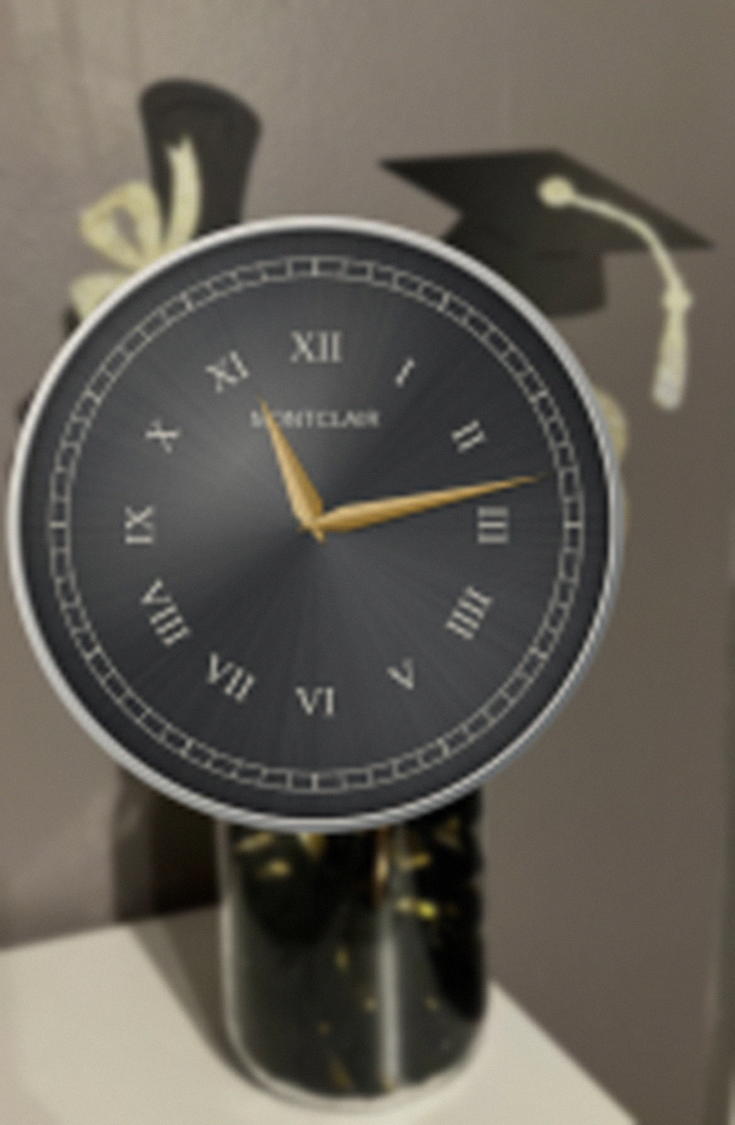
11:13
